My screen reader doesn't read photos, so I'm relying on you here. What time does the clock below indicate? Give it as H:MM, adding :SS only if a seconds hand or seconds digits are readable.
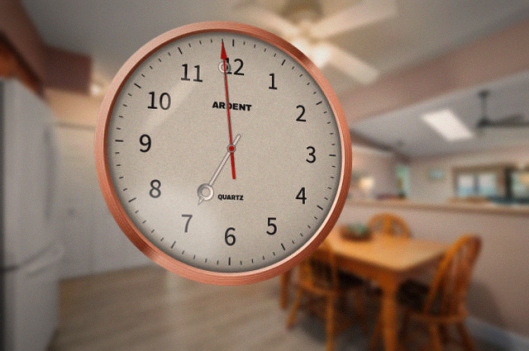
6:58:59
